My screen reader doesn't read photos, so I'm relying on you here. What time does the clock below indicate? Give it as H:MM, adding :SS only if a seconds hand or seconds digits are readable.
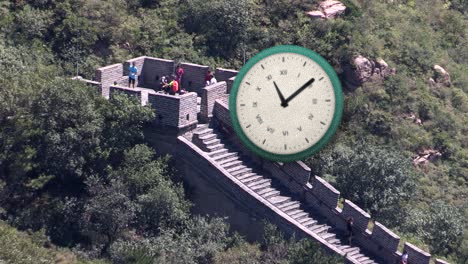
11:09
